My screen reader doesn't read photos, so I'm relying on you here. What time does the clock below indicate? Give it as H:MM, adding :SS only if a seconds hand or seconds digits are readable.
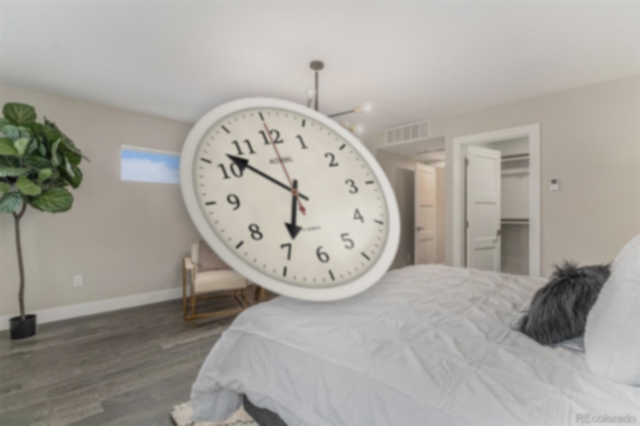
6:52:00
